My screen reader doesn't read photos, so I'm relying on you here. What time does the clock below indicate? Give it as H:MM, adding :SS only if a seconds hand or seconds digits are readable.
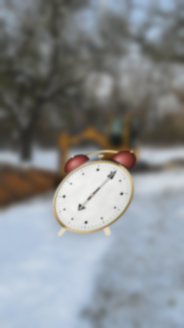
7:06
